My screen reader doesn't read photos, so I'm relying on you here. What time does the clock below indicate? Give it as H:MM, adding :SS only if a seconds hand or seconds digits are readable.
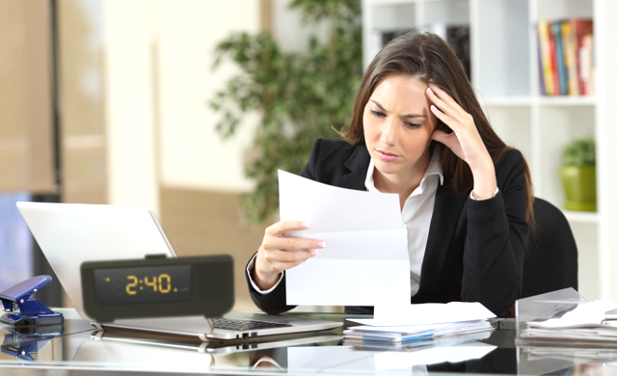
2:40
